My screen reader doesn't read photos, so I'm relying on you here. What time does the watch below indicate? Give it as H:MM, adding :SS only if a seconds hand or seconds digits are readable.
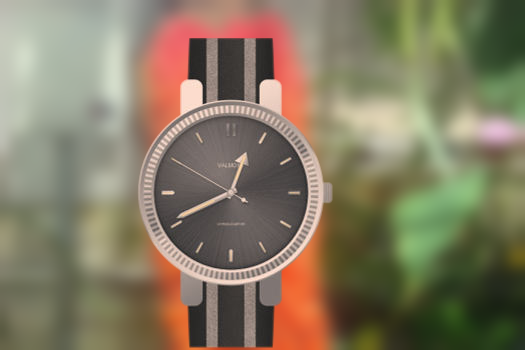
12:40:50
